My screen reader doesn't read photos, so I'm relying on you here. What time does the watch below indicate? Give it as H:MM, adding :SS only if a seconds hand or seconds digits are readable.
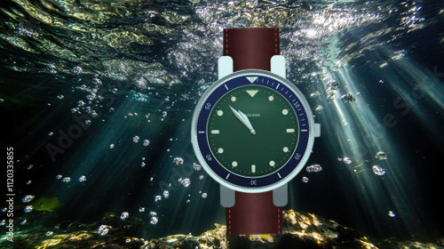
10:53
